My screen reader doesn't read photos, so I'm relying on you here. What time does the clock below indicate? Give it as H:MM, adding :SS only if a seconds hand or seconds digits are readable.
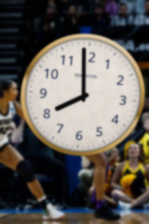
7:59
